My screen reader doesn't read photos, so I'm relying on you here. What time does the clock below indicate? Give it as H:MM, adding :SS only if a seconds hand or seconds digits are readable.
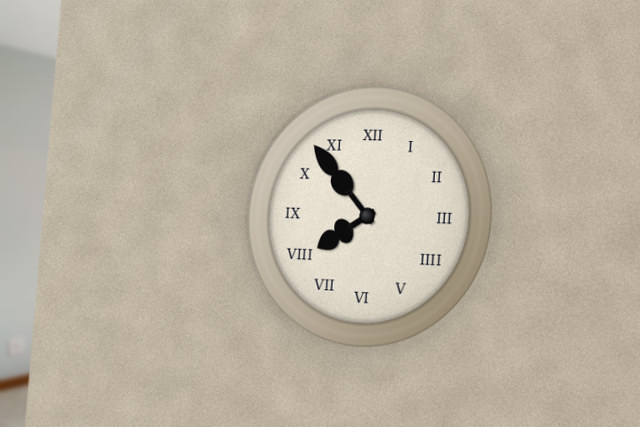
7:53
